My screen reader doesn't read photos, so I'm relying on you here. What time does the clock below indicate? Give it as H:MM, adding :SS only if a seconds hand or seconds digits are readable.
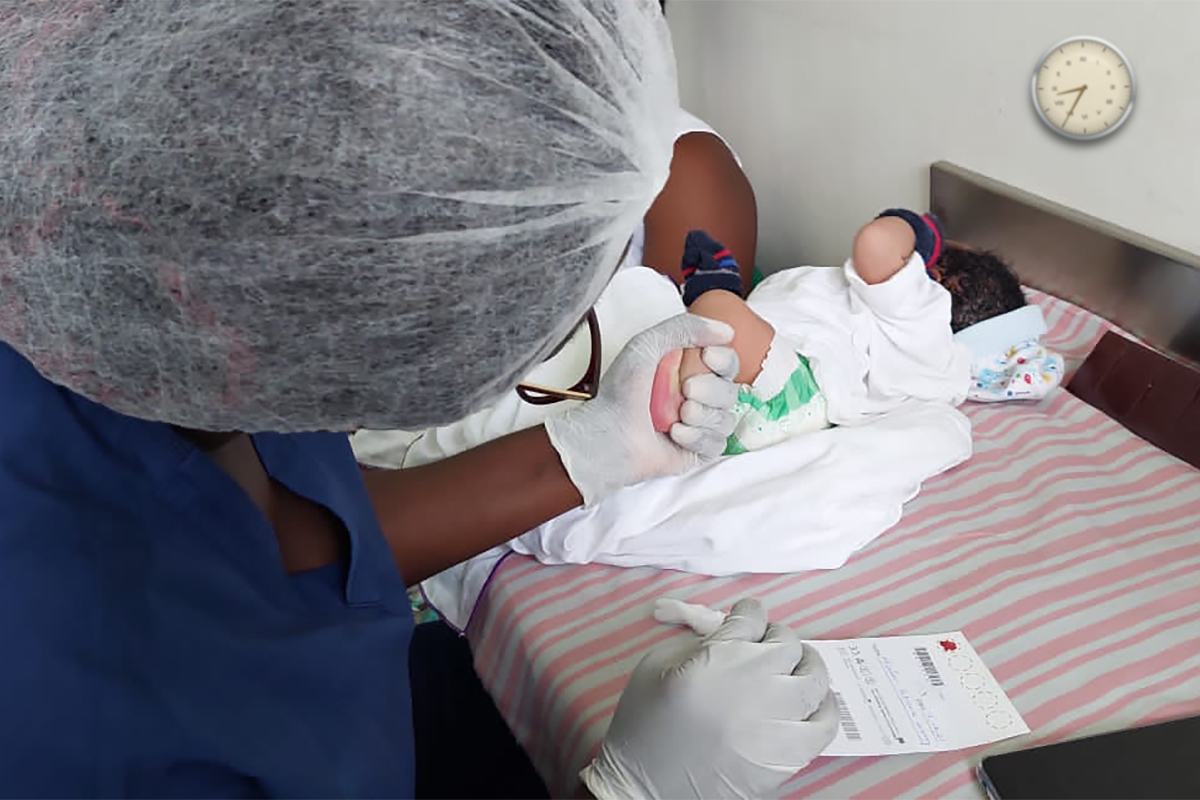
8:35
